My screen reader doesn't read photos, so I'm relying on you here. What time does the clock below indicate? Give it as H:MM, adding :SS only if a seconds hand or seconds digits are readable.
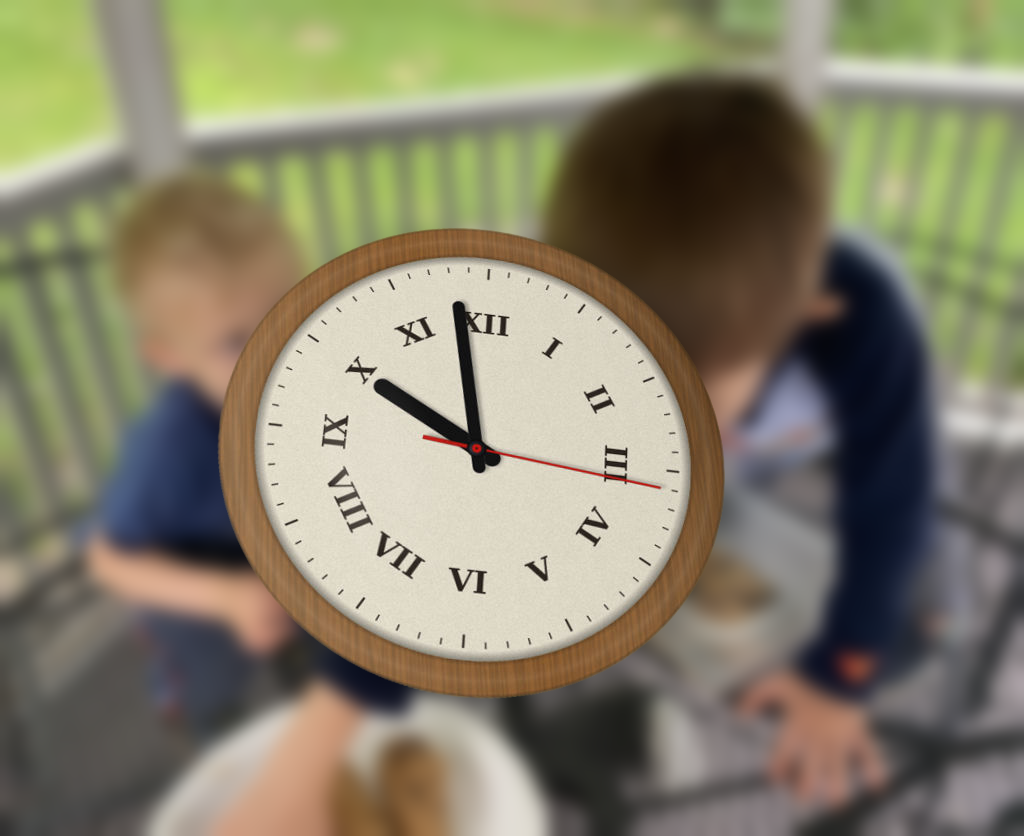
9:58:16
